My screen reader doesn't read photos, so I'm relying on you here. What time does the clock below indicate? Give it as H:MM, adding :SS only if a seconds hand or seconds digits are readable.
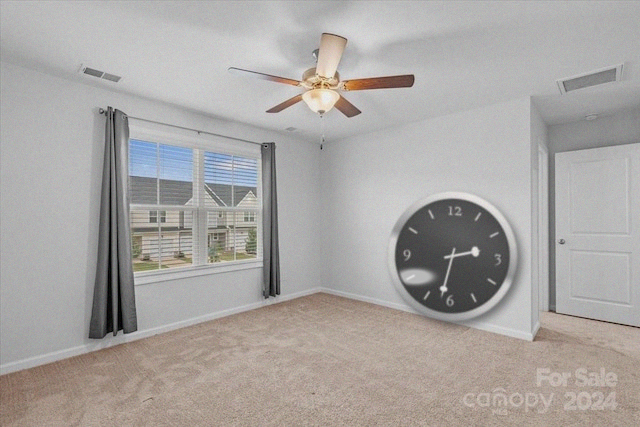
2:32
